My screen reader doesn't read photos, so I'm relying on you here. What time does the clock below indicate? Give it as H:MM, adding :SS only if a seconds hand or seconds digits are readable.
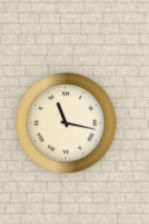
11:17
